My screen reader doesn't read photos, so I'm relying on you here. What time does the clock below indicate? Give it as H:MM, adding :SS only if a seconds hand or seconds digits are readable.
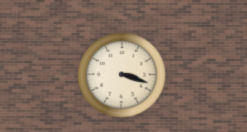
3:18
